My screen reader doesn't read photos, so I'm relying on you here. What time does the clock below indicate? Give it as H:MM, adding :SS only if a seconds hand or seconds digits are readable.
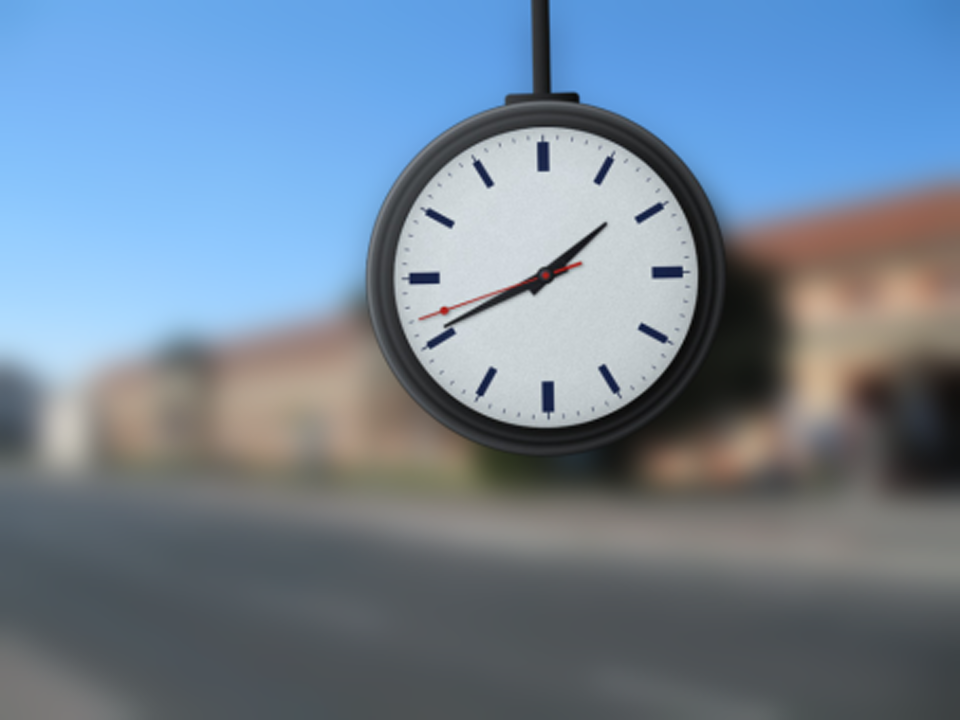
1:40:42
